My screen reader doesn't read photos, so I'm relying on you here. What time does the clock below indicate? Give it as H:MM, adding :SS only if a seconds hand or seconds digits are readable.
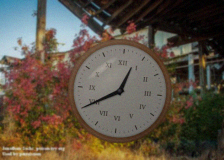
12:40
